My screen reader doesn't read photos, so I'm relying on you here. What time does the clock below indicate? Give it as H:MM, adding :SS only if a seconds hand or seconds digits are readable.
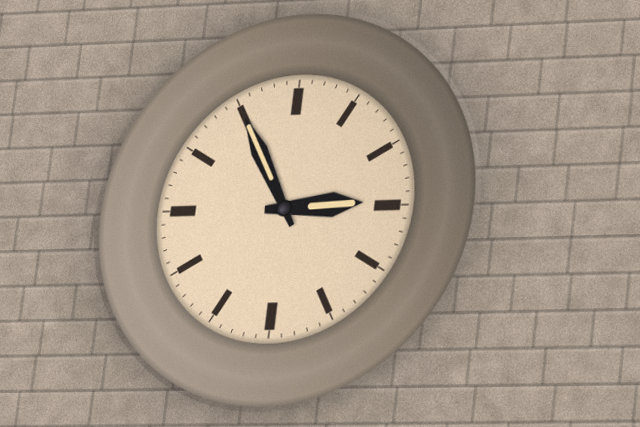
2:55
